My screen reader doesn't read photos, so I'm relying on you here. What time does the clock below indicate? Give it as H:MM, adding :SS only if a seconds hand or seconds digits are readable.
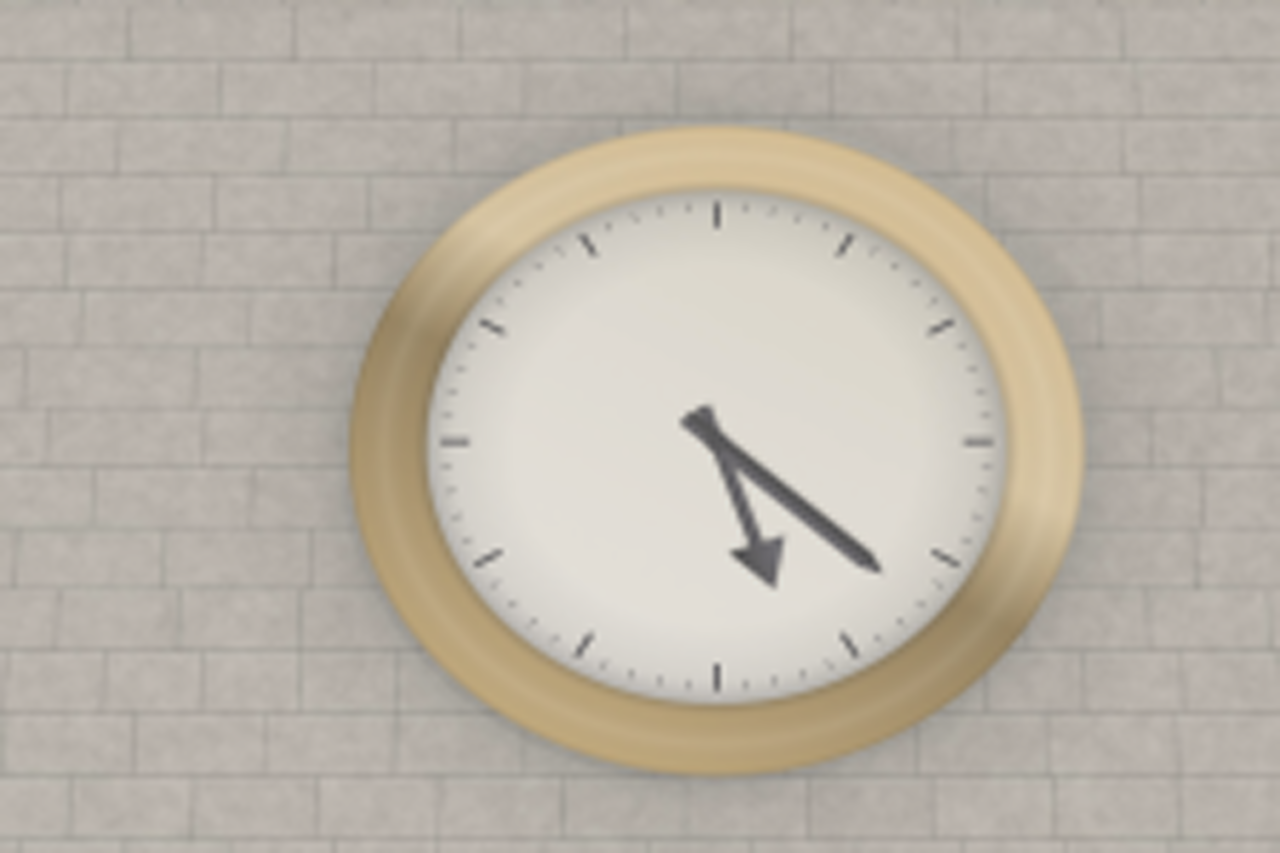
5:22
